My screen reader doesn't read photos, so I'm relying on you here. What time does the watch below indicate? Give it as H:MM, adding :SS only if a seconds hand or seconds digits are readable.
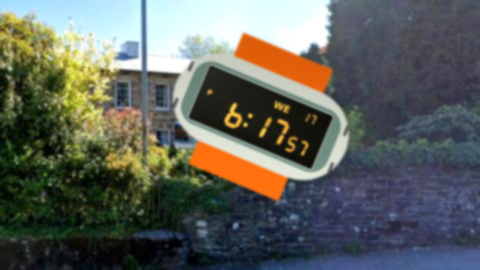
6:17:57
